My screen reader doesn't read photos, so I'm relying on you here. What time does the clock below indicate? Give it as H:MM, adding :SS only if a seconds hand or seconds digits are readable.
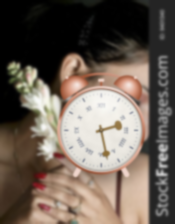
2:28
